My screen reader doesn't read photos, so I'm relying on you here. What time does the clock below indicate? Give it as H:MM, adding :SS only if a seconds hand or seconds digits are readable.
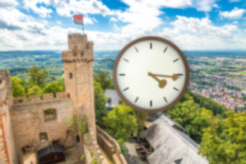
4:16
